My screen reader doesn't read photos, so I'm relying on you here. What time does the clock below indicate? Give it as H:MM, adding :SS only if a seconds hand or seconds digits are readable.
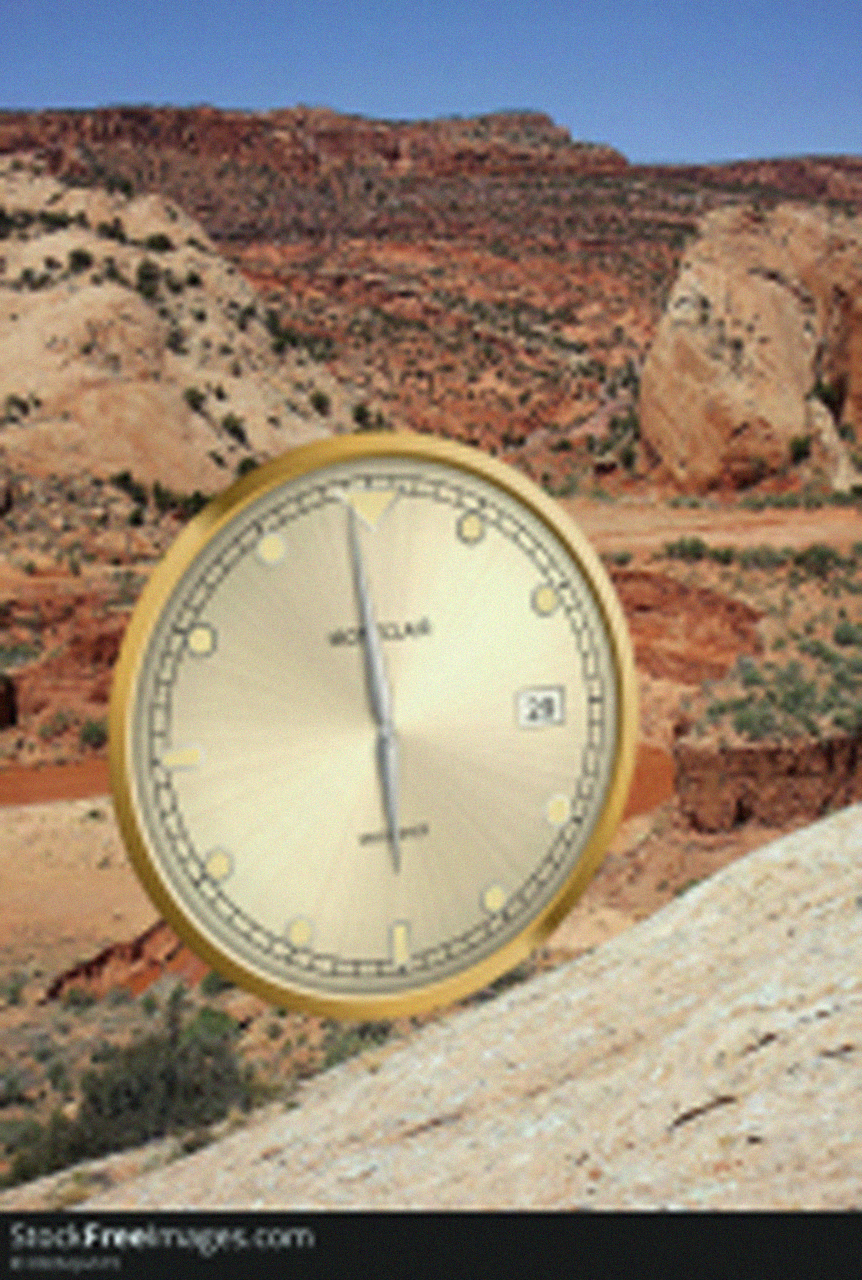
5:59
